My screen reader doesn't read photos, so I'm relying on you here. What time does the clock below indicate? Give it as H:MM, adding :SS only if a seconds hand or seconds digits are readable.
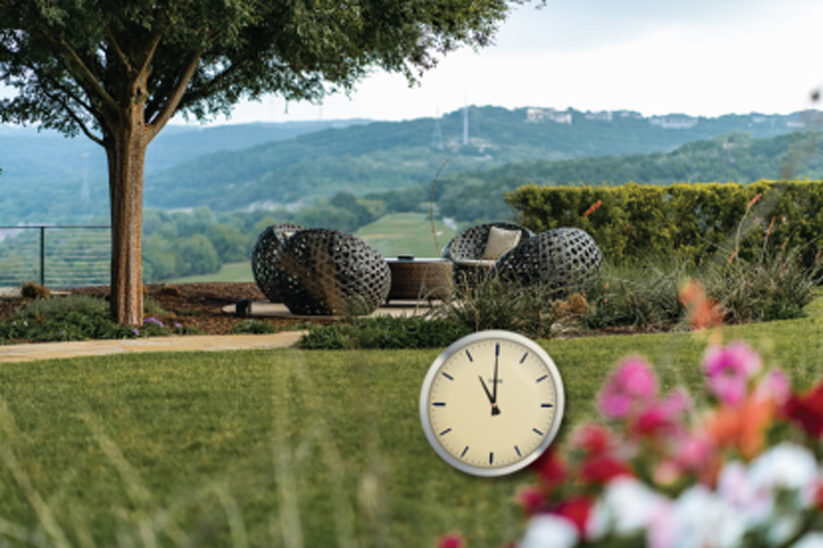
11:00
